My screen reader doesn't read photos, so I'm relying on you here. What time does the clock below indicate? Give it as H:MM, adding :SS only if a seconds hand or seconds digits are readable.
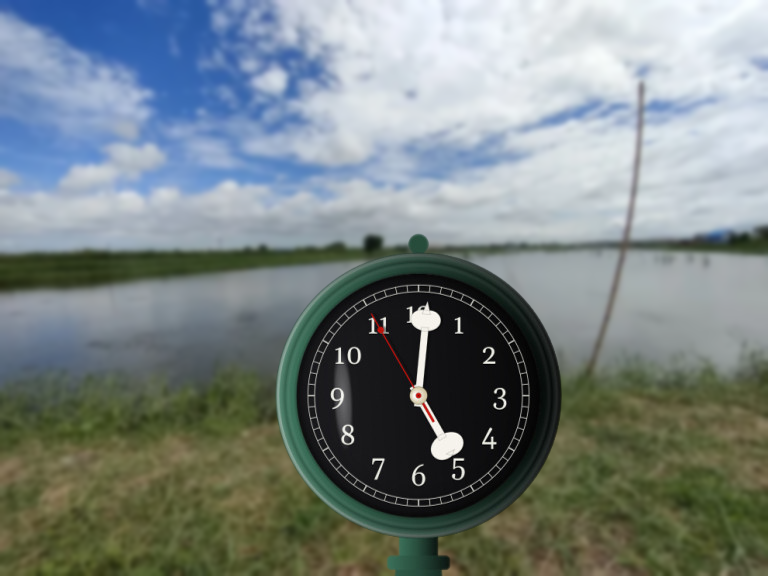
5:00:55
